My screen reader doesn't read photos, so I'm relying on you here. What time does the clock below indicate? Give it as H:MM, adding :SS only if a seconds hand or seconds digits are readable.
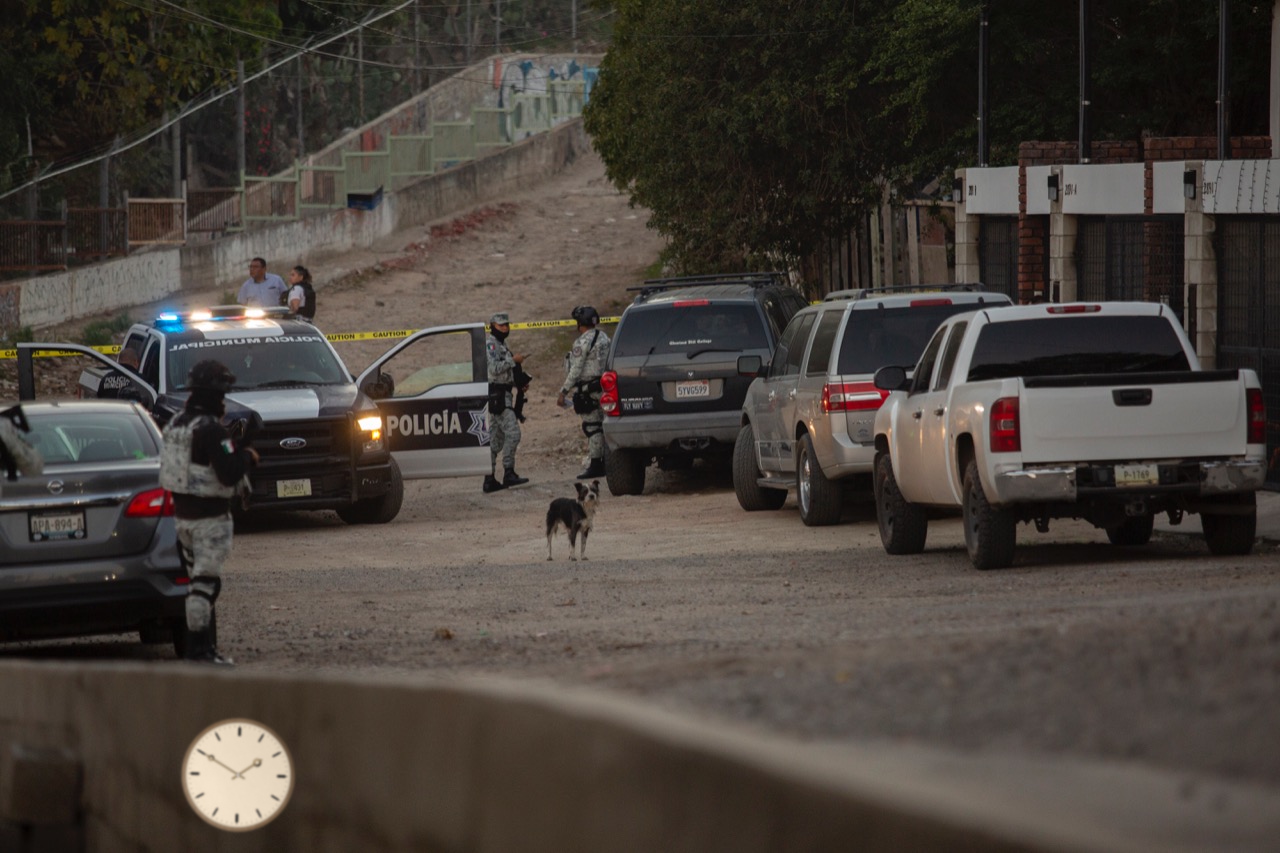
1:50
